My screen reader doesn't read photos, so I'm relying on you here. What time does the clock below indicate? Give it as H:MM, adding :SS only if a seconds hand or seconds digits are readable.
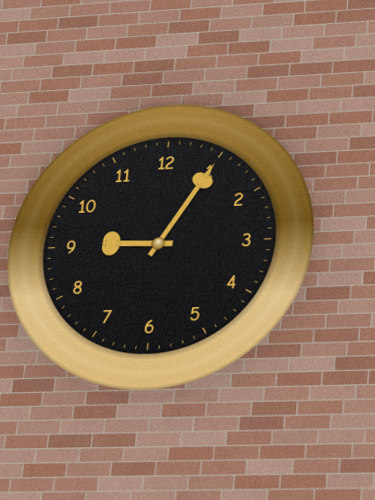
9:05
